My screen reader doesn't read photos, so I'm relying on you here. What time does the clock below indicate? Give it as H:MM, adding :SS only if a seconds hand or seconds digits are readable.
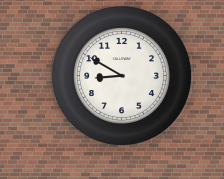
8:50
